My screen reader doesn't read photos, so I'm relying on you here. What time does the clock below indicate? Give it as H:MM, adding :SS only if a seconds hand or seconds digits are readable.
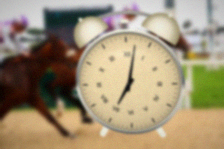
7:02
